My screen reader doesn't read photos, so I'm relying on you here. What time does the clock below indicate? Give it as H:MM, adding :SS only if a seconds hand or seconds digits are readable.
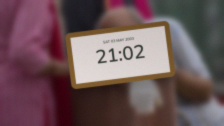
21:02
